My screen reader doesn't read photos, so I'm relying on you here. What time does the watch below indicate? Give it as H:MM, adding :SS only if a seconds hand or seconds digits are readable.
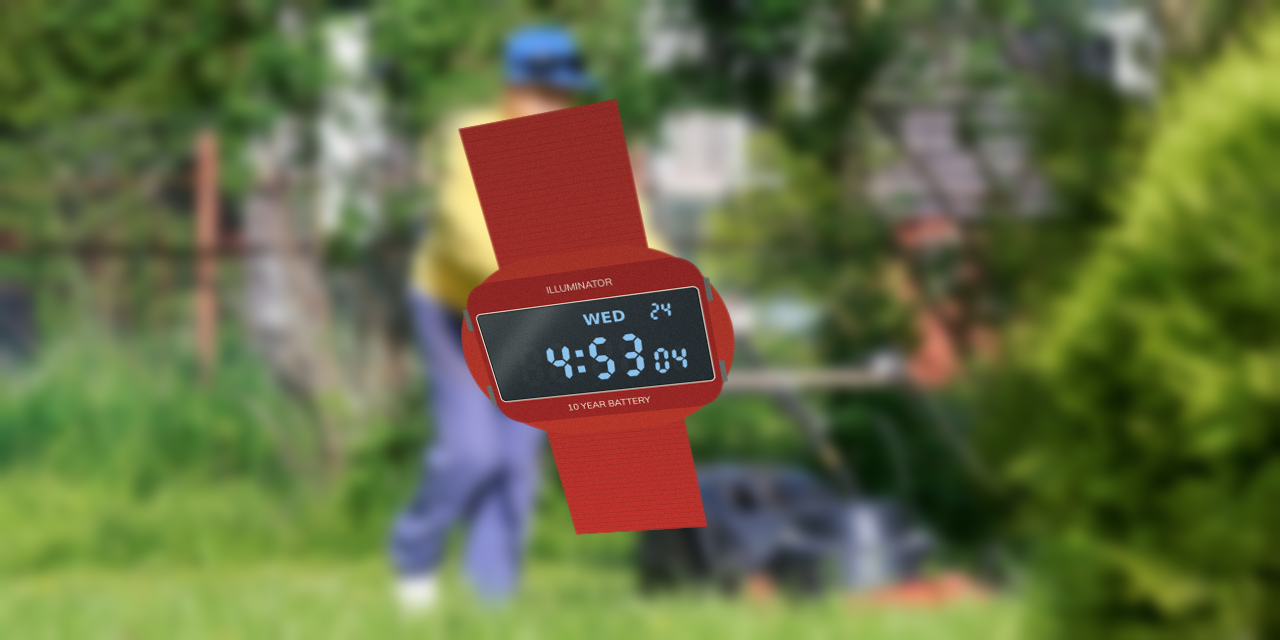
4:53:04
